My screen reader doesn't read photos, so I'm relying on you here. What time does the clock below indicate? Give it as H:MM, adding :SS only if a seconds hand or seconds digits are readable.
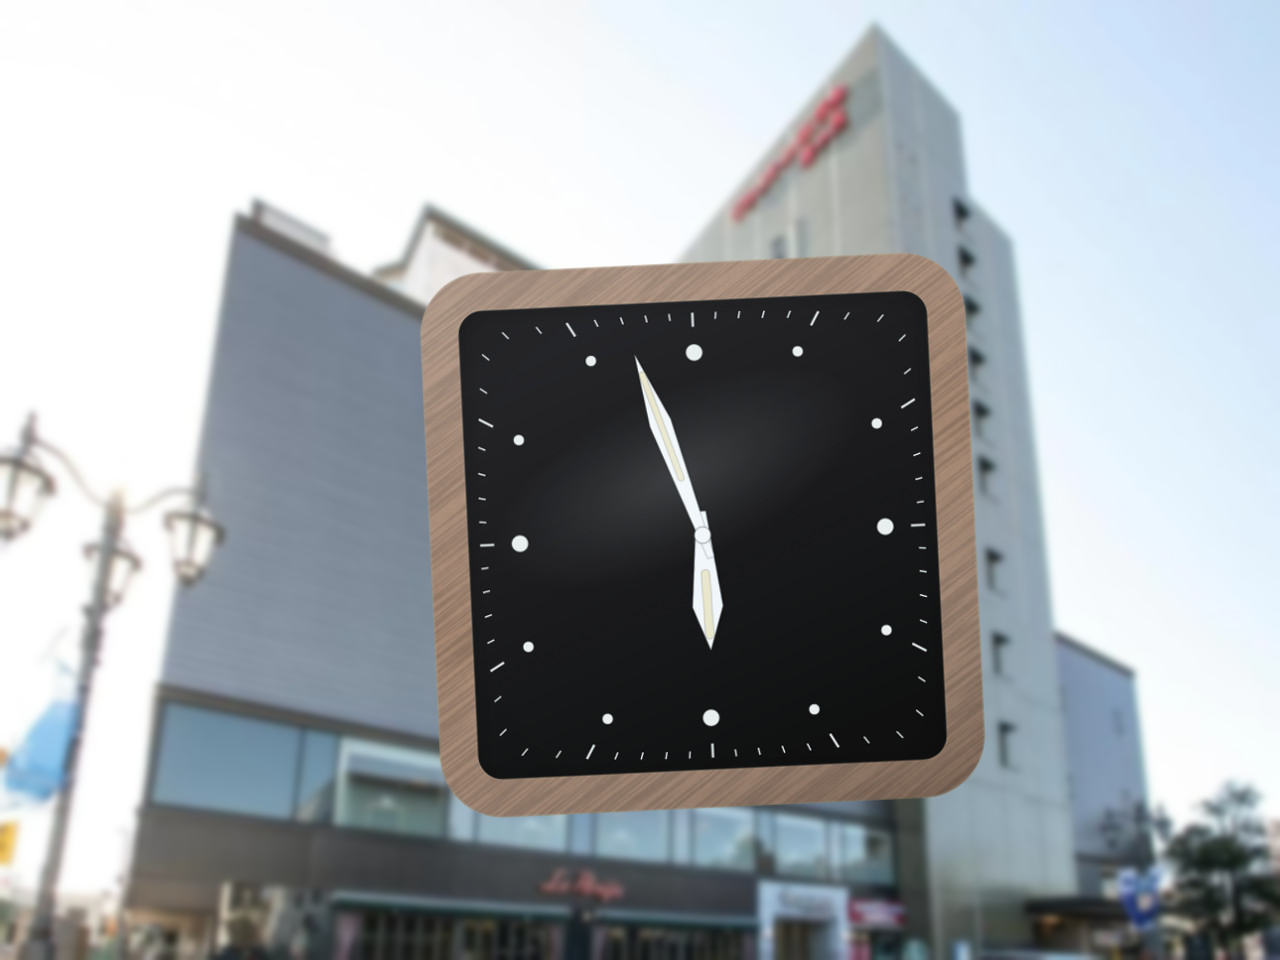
5:57
